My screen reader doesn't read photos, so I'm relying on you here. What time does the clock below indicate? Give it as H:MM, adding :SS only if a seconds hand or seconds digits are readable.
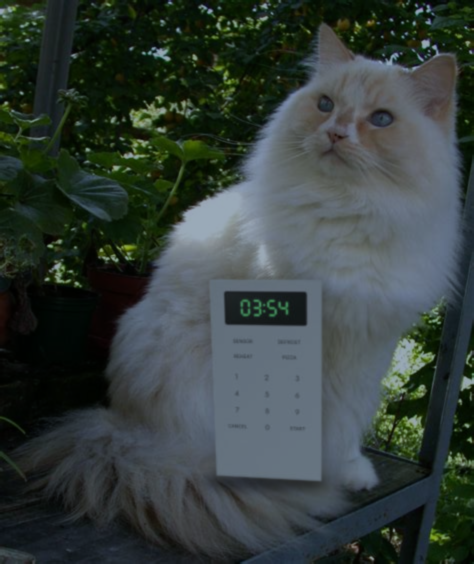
3:54
